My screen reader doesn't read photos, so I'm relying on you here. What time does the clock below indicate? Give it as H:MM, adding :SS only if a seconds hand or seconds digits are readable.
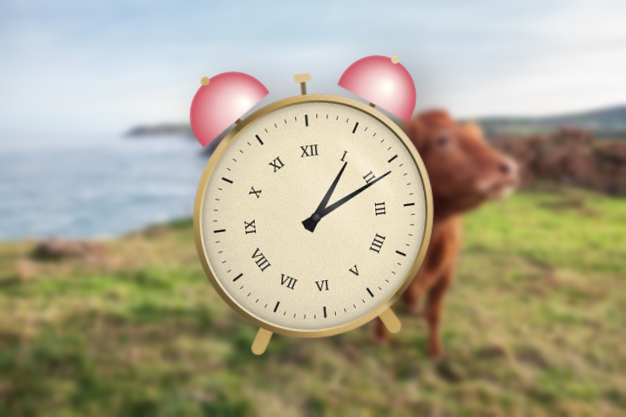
1:11
